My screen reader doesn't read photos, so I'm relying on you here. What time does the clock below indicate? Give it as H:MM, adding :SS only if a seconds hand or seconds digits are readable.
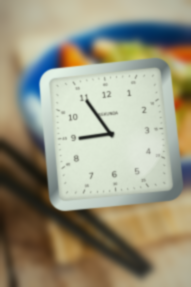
8:55
